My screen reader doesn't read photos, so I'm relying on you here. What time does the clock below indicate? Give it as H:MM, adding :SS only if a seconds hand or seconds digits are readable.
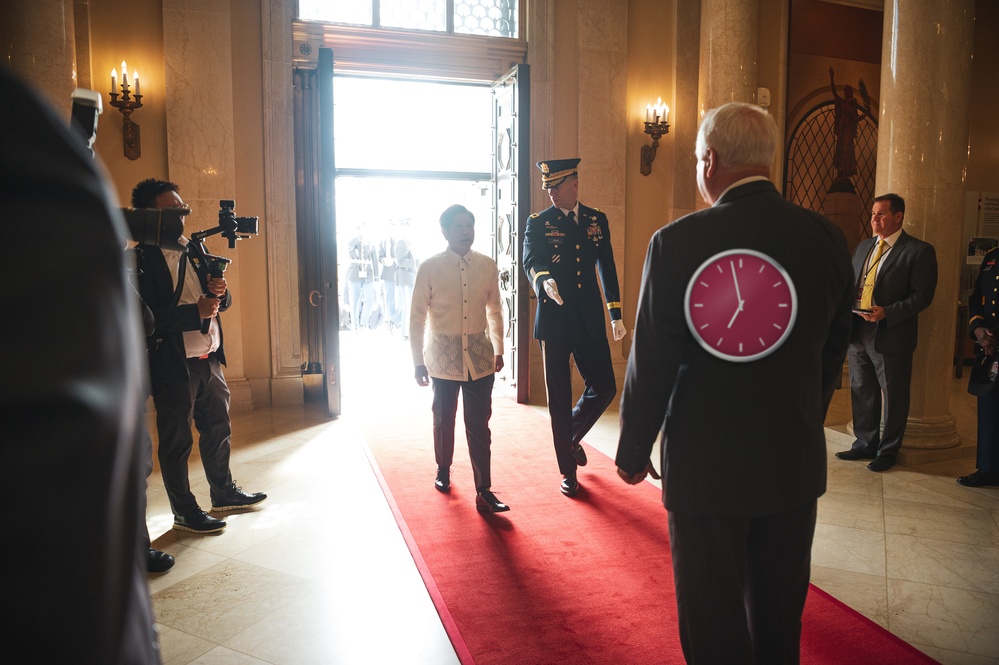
6:58
